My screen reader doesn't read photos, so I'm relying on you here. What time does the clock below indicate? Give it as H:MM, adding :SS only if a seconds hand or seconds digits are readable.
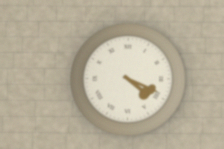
4:19
